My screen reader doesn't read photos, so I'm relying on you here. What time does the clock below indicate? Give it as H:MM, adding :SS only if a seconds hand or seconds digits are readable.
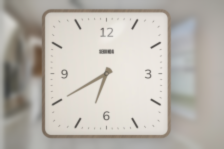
6:40
